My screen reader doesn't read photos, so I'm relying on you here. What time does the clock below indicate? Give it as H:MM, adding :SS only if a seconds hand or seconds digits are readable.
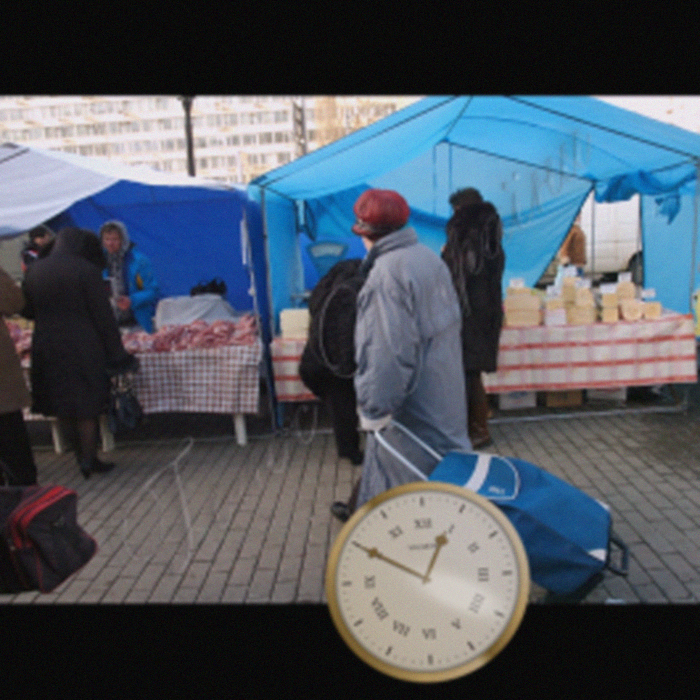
12:50
